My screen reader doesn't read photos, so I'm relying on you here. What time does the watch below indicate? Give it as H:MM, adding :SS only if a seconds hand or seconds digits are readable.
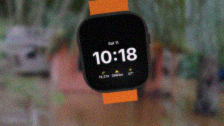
10:18
